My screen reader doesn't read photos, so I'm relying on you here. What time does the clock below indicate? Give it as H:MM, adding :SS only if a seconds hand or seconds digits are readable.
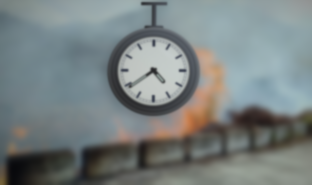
4:39
